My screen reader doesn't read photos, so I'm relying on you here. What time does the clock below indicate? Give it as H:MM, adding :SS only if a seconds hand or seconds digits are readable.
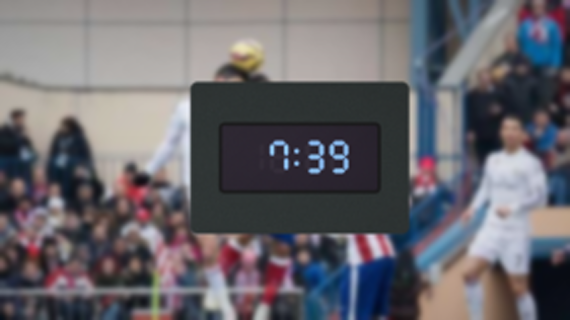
7:39
